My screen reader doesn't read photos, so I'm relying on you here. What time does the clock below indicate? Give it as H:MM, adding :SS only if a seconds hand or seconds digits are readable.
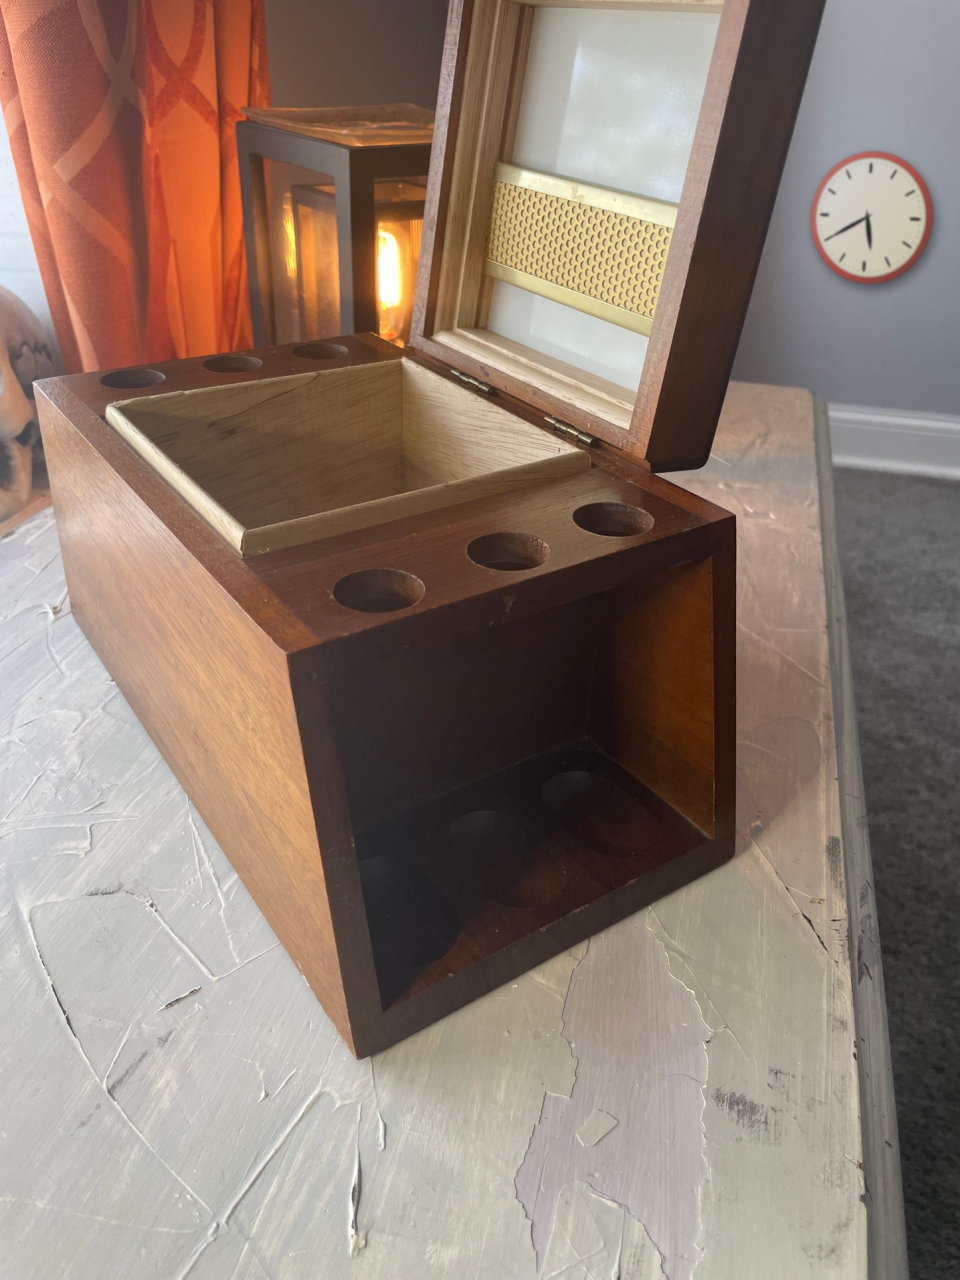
5:40
